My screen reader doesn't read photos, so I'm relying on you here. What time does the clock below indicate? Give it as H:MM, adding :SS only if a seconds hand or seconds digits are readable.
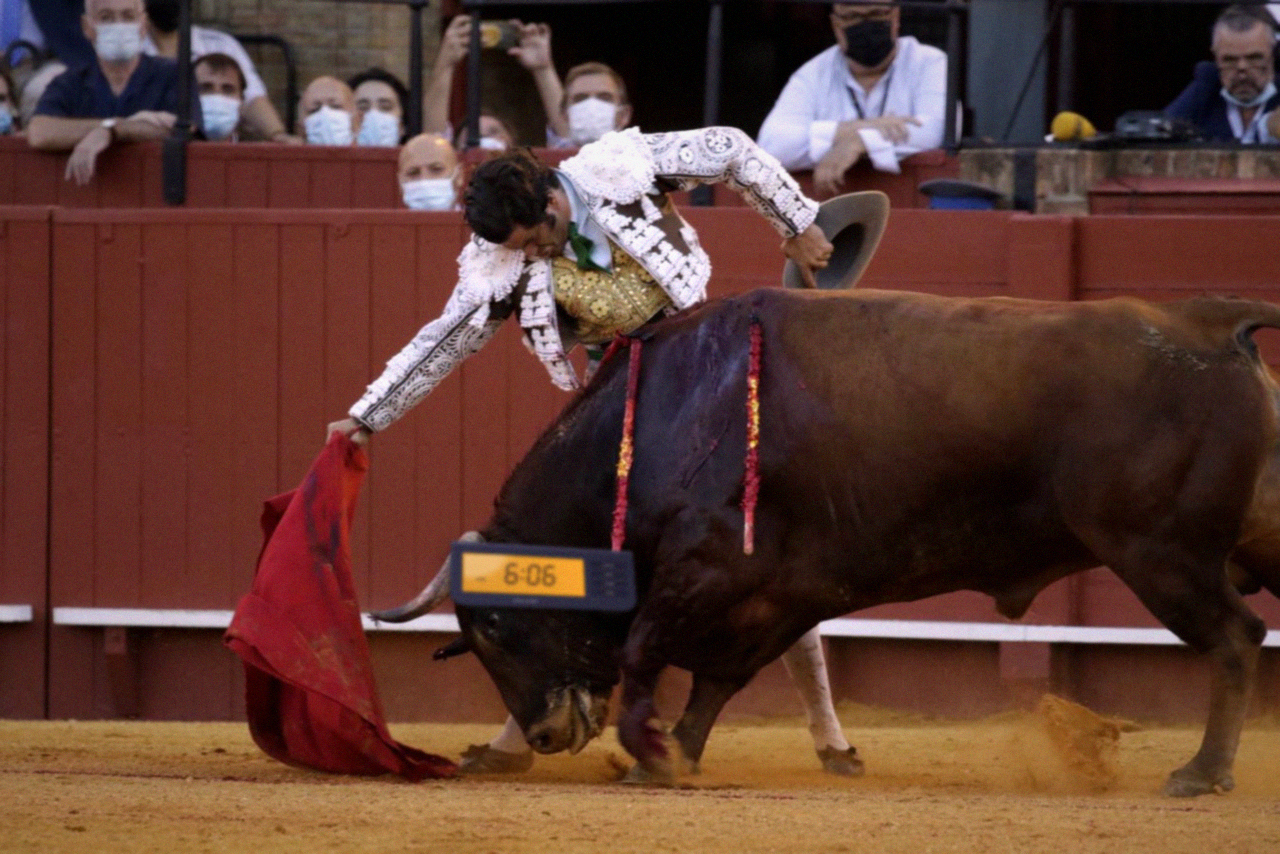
6:06
